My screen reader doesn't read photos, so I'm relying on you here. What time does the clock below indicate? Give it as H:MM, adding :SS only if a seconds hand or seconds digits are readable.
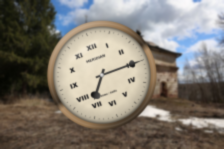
7:15
